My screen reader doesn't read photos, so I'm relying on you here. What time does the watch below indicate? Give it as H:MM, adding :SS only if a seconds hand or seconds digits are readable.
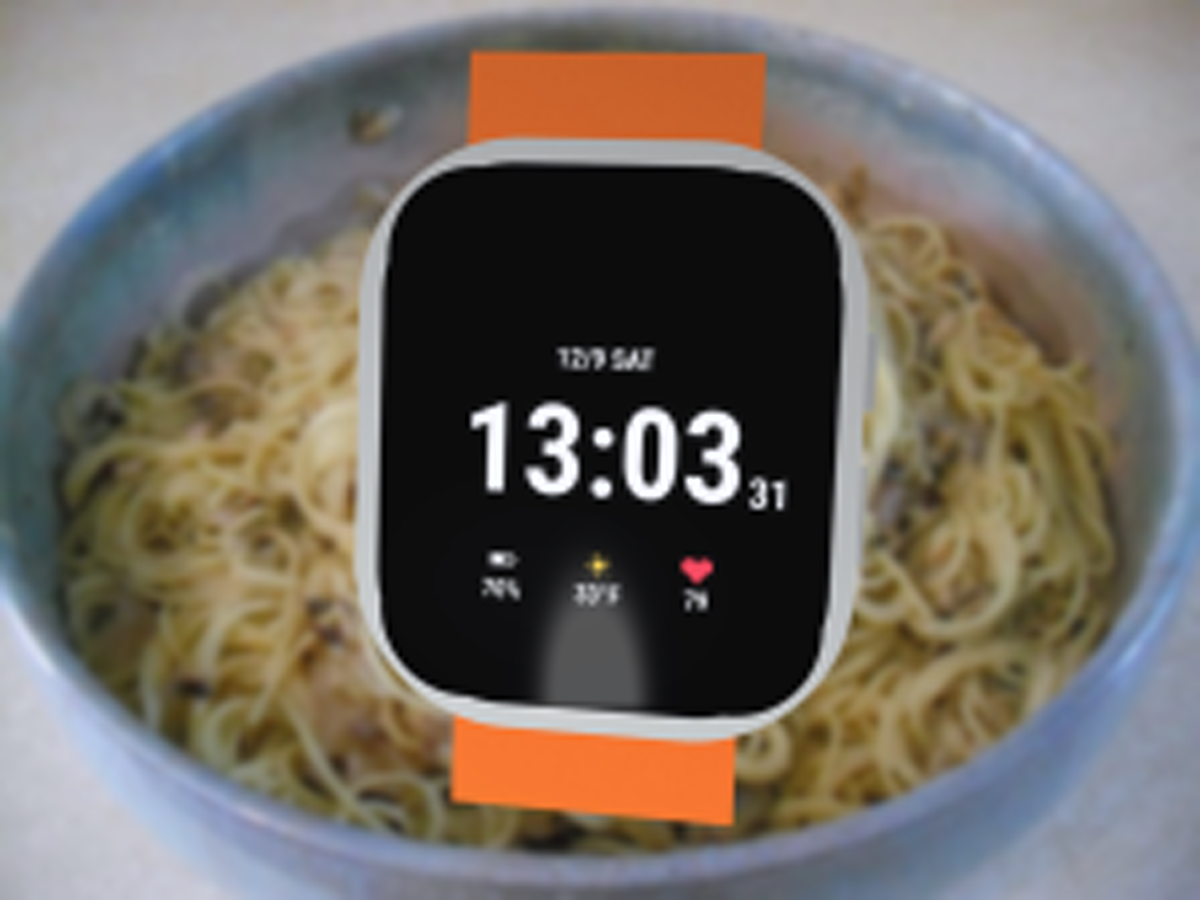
13:03:31
